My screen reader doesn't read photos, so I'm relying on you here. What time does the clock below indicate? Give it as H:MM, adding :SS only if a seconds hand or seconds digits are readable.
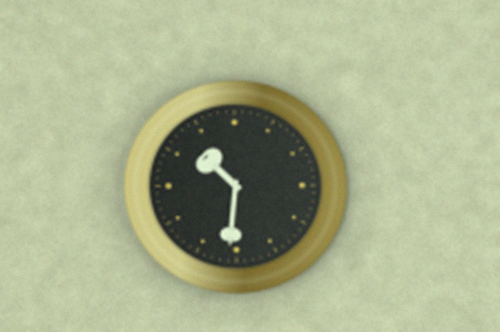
10:31
